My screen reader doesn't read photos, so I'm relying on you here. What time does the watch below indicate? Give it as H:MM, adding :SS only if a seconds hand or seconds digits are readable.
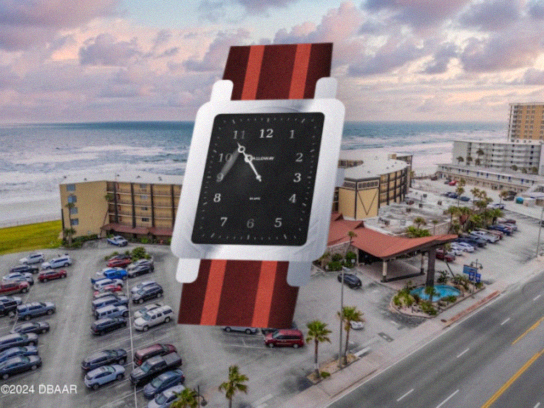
10:54
